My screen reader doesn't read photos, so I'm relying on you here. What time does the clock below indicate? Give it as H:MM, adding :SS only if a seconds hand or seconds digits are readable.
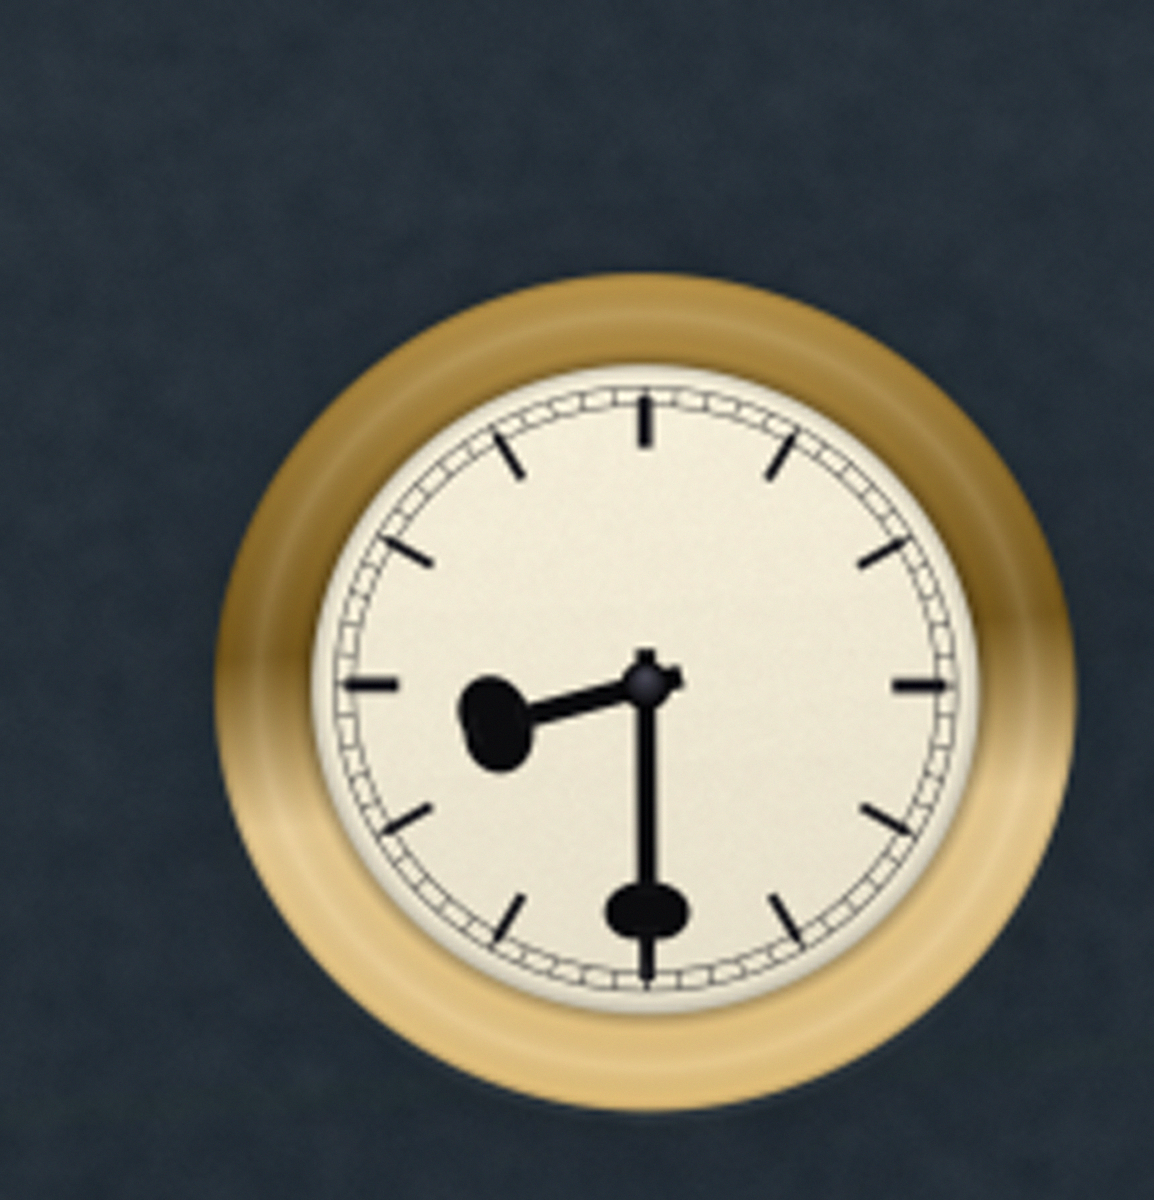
8:30
